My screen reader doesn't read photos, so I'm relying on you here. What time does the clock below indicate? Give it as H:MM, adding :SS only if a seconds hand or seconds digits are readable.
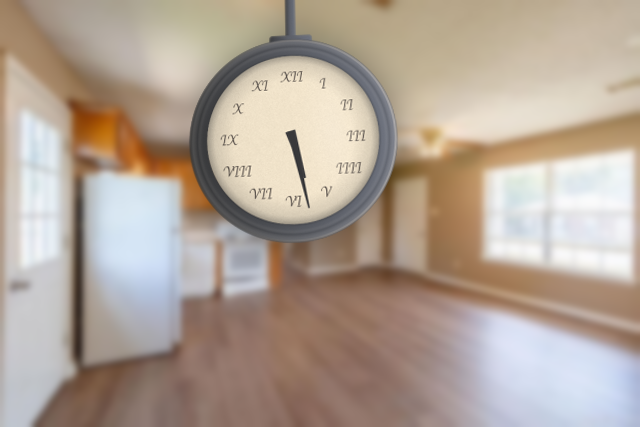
5:28
